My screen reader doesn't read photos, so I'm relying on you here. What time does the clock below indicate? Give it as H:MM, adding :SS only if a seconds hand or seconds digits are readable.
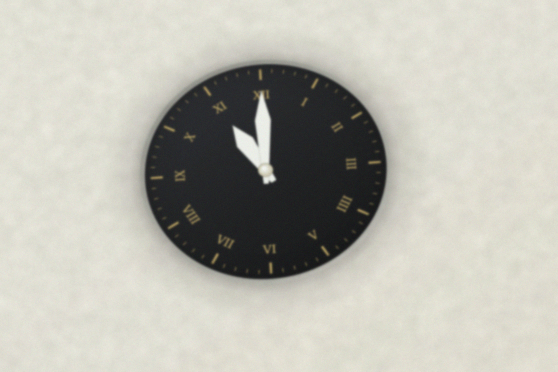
11:00
